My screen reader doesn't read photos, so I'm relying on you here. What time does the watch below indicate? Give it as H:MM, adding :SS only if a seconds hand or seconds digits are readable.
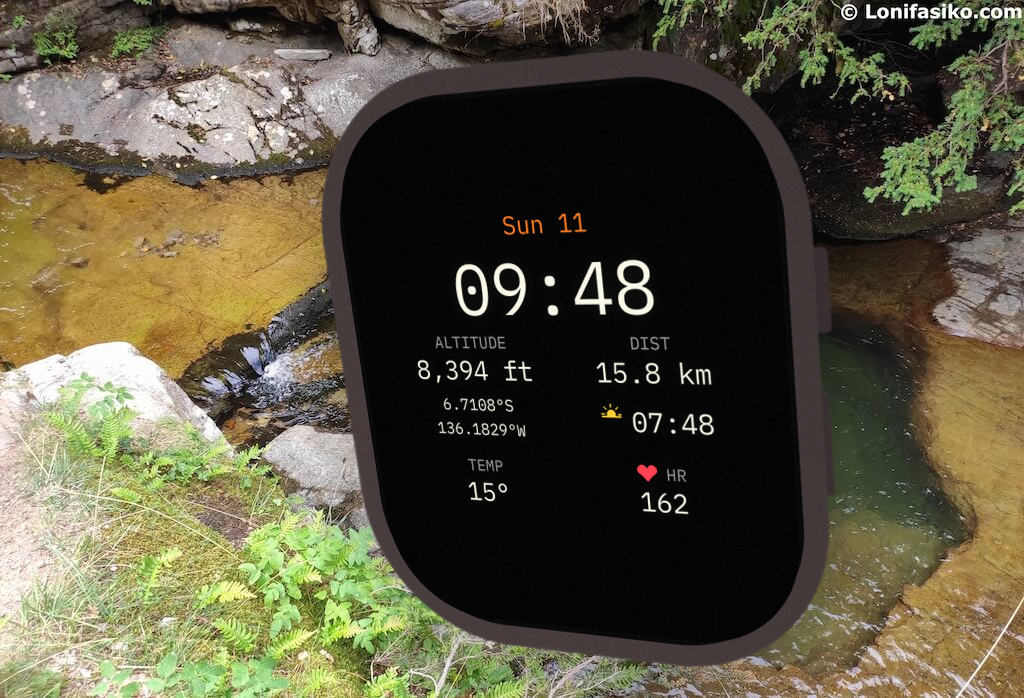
9:48
